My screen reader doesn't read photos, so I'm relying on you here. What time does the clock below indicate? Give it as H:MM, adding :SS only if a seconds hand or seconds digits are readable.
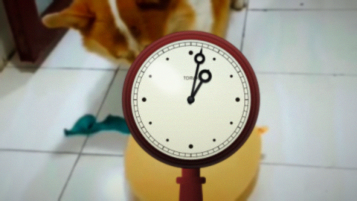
1:02
